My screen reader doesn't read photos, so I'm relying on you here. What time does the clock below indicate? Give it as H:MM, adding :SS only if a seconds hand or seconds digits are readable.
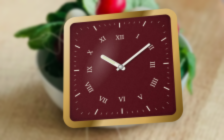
10:09
